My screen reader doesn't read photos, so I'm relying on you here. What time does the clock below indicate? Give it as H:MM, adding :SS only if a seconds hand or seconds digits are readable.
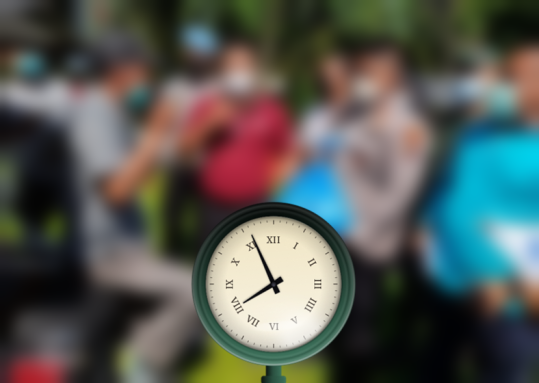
7:56
